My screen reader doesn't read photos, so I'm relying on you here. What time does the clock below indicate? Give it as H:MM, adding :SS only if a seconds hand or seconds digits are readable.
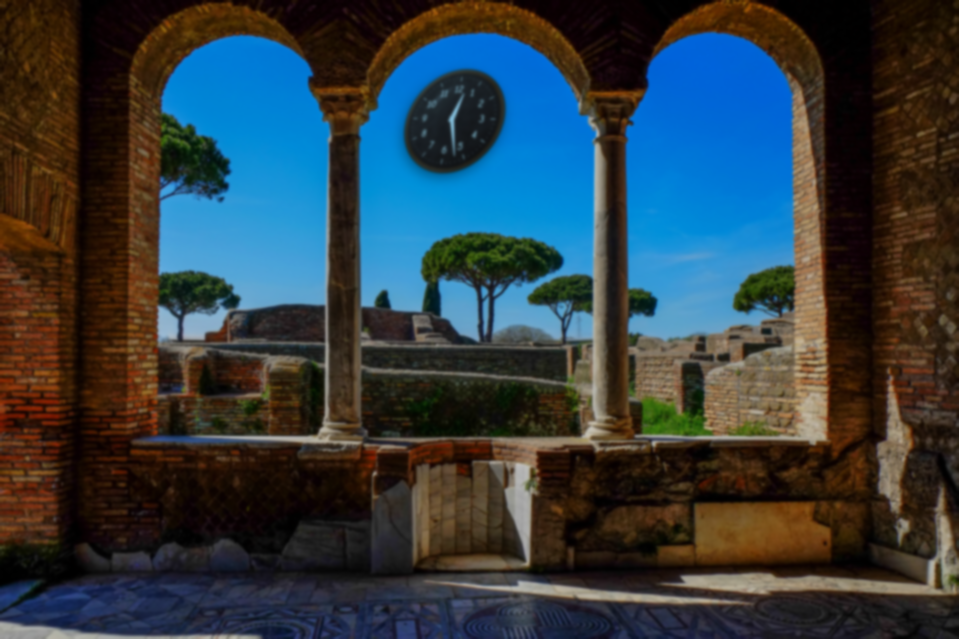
12:27
